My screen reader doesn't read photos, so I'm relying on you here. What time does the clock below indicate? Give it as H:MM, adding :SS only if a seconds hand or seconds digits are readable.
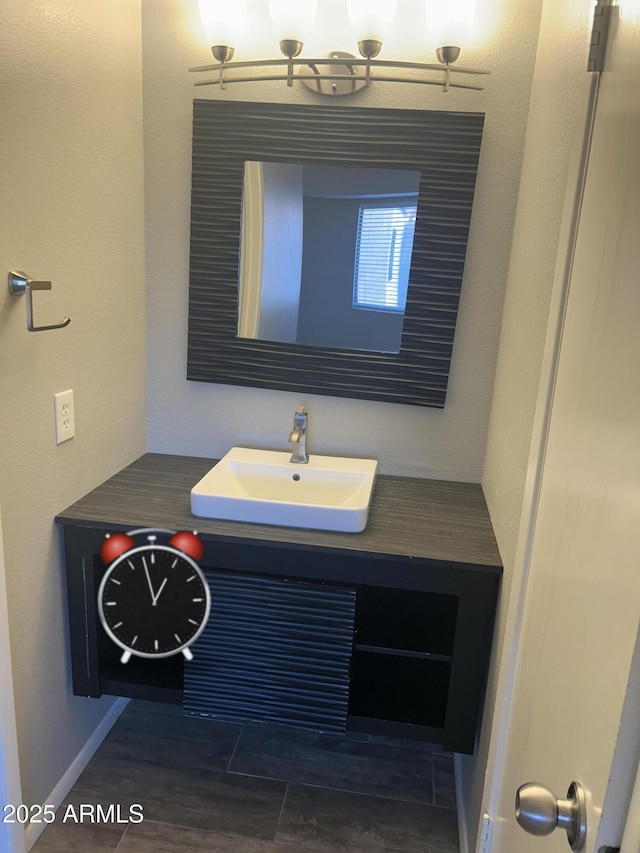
12:58
